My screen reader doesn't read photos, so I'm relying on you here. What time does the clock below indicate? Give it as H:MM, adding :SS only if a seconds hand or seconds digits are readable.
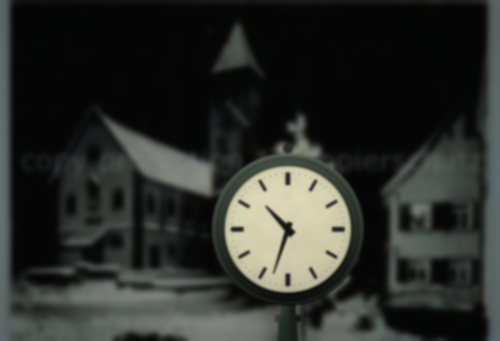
10:33
